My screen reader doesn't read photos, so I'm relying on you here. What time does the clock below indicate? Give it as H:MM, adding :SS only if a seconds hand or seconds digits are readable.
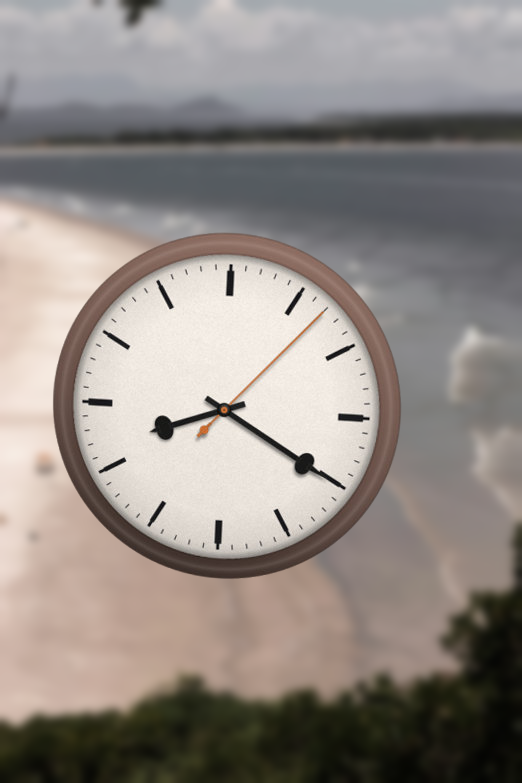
8:20:07
